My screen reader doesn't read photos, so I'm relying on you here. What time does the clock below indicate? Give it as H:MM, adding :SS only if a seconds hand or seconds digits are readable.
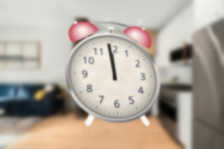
11:59
